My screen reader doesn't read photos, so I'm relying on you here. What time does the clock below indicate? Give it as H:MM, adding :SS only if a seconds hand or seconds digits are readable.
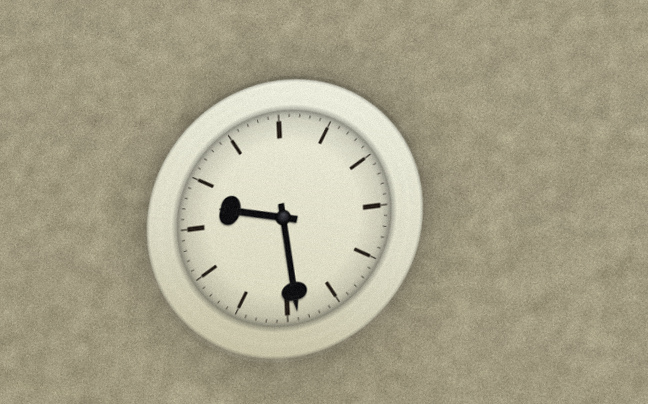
9:29
